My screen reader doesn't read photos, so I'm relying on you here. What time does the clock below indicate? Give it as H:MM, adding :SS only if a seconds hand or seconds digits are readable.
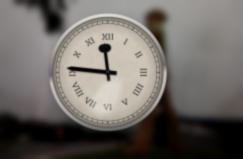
11:46
